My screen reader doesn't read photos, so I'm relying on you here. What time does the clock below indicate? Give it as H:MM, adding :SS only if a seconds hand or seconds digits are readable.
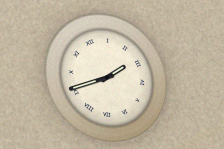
2:46
